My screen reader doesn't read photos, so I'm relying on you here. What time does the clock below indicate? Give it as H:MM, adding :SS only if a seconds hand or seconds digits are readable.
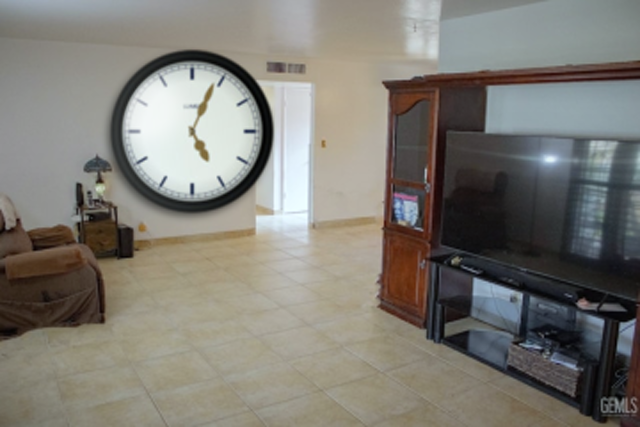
5:04
